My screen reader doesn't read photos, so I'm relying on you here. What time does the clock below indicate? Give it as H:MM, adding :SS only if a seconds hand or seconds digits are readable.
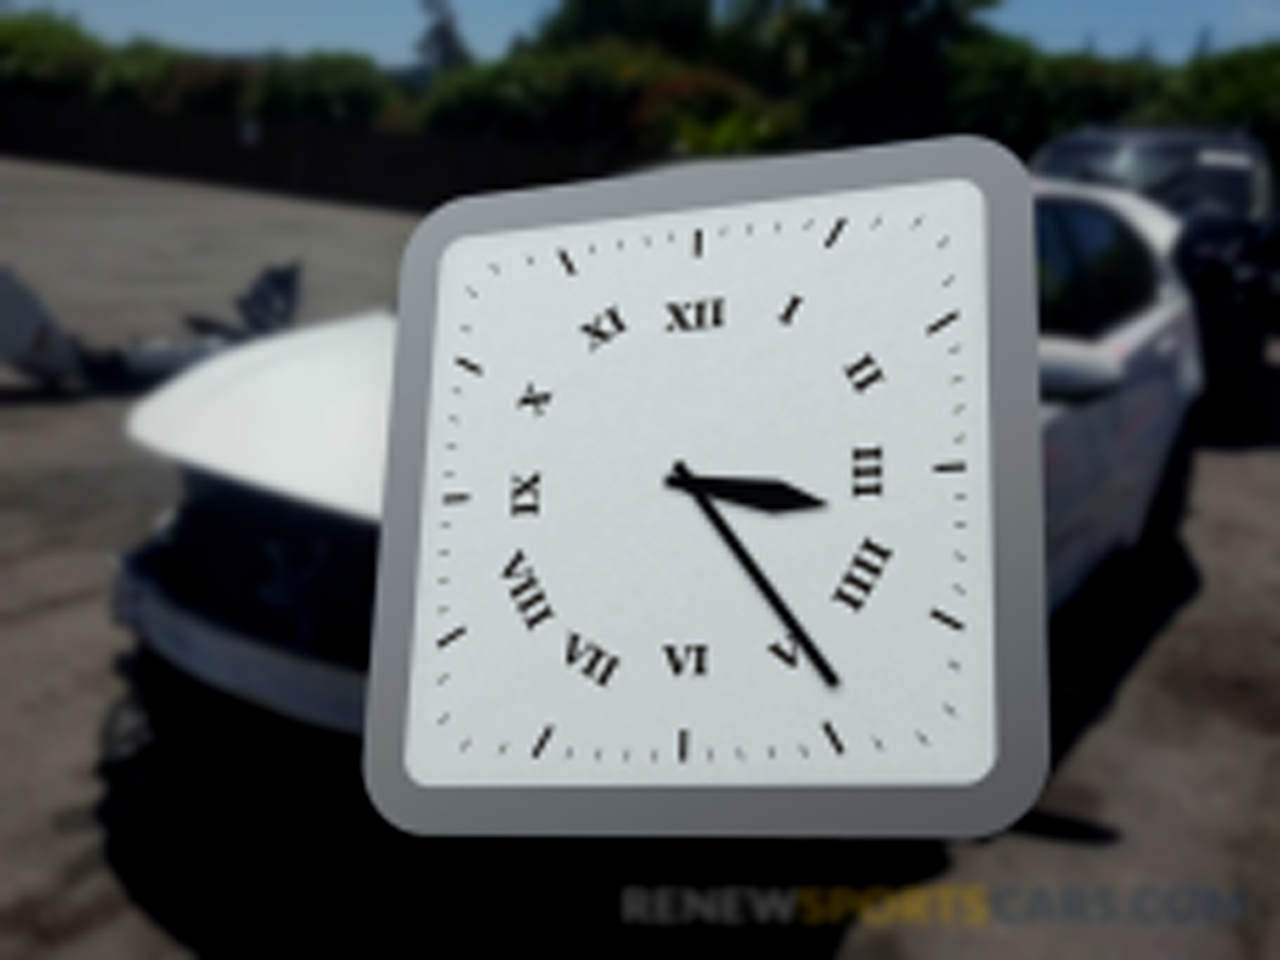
3:24
